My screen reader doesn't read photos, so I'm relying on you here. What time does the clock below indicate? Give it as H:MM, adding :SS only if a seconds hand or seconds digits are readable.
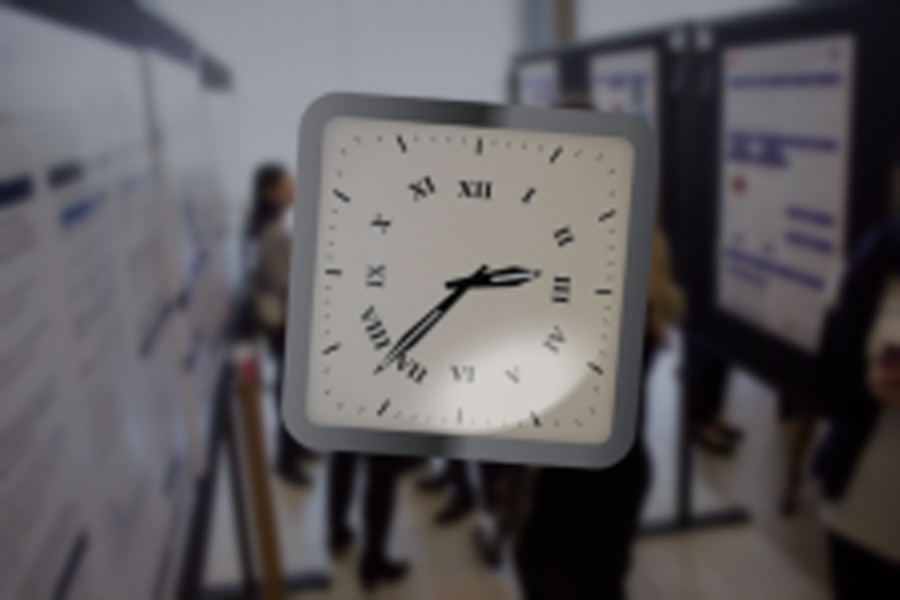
2:37
